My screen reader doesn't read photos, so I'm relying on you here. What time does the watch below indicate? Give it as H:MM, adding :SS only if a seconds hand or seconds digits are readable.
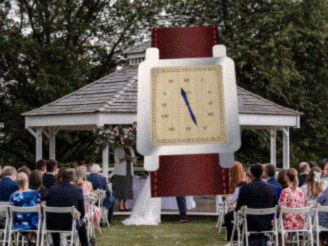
11:27
